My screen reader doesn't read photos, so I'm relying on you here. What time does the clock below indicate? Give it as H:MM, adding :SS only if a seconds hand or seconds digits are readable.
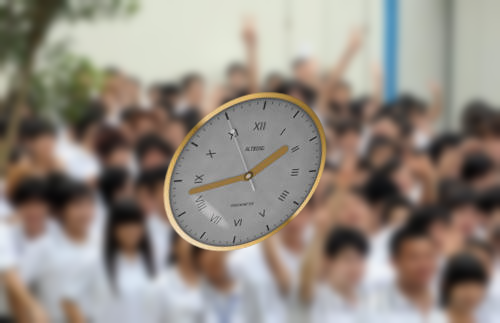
1:42:55
